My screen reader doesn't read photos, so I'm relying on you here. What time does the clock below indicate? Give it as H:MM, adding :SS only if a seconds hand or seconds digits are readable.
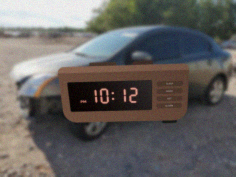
10:12
